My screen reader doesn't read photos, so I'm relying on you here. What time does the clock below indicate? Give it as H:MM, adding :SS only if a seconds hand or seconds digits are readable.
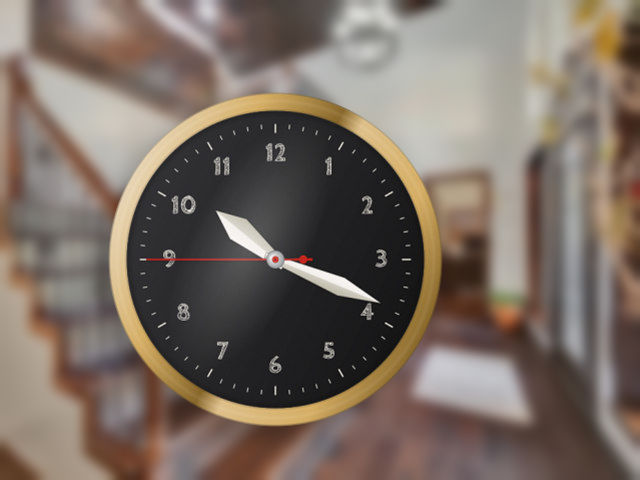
10:18:45
